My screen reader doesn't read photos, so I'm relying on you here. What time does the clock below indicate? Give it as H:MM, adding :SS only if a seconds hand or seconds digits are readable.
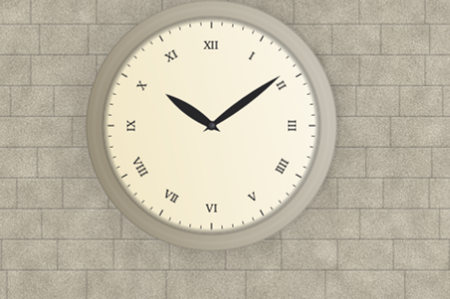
10:09
